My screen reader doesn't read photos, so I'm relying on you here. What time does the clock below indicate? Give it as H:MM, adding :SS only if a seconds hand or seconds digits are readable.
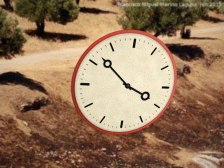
3:52
